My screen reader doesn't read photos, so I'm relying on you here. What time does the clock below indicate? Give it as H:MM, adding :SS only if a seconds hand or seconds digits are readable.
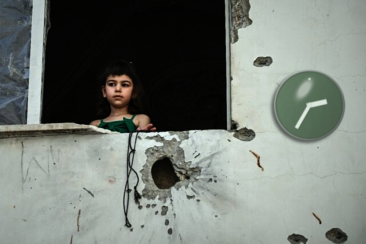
2:35
